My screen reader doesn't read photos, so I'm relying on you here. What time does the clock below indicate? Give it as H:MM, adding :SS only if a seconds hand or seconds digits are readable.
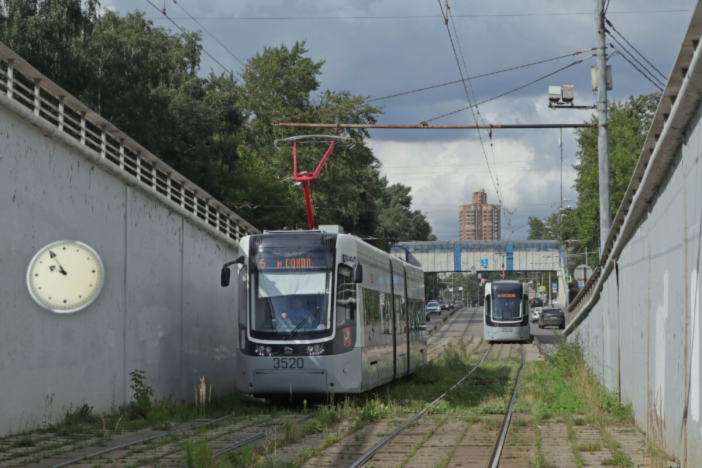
9:55
